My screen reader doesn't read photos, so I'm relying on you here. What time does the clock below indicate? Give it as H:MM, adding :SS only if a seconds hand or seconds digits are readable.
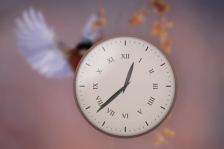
12:38
